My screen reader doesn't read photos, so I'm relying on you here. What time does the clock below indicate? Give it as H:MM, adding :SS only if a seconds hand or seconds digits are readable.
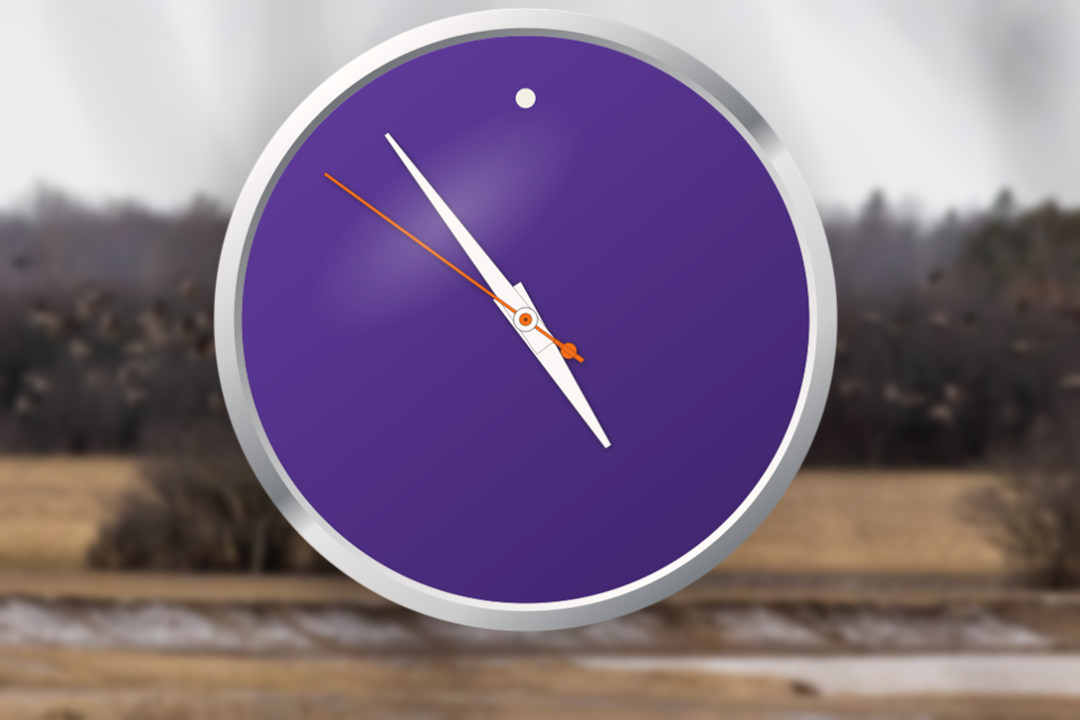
4:53:51
